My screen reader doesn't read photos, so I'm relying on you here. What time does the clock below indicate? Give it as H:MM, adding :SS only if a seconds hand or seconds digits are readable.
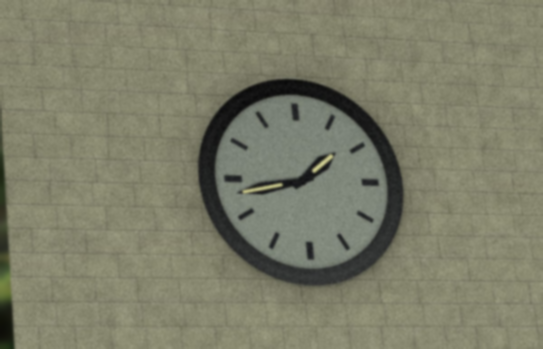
1:43
